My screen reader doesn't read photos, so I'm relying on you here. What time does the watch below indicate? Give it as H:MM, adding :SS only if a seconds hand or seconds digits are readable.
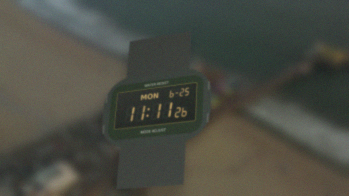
11:11:26
